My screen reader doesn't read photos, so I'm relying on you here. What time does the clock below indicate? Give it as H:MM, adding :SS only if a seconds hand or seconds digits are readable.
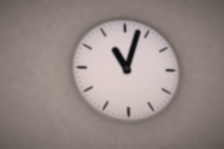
11:03
